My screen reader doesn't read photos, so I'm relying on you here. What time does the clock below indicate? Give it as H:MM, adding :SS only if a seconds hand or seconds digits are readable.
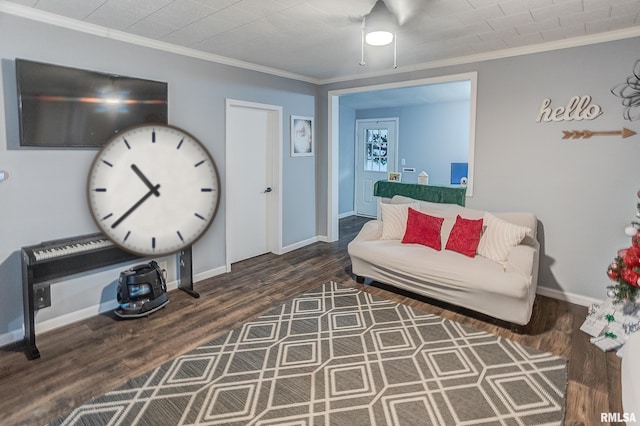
10:38
